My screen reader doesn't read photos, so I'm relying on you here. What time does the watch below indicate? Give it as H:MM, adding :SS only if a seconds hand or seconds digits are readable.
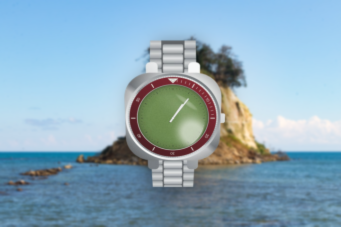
1:06
